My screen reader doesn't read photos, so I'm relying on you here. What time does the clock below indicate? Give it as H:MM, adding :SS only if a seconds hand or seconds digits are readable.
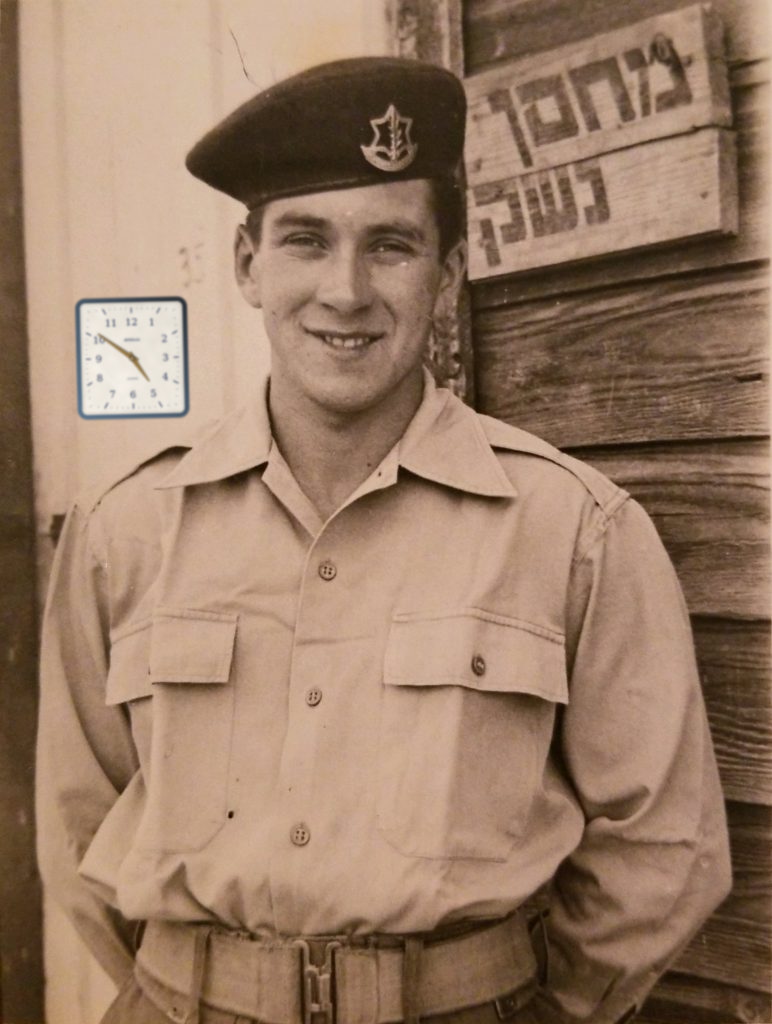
4:51
